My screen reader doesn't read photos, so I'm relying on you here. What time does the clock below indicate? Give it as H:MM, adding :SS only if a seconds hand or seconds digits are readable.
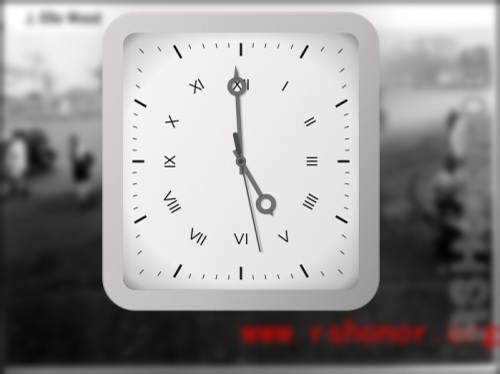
4:59:28
